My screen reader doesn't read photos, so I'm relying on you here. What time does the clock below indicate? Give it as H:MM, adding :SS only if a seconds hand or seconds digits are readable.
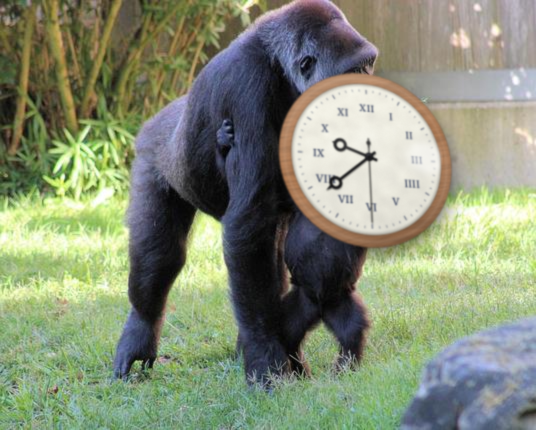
9:38:30
